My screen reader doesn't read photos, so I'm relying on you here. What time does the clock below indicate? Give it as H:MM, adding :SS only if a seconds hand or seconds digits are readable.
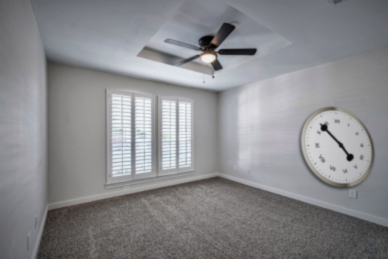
4:53
